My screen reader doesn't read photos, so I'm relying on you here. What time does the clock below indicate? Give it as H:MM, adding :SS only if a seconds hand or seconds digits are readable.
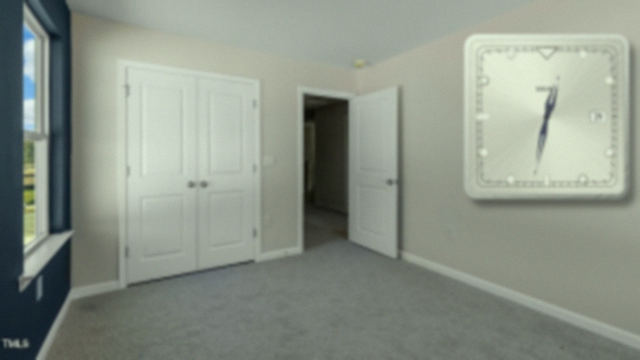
12:32
